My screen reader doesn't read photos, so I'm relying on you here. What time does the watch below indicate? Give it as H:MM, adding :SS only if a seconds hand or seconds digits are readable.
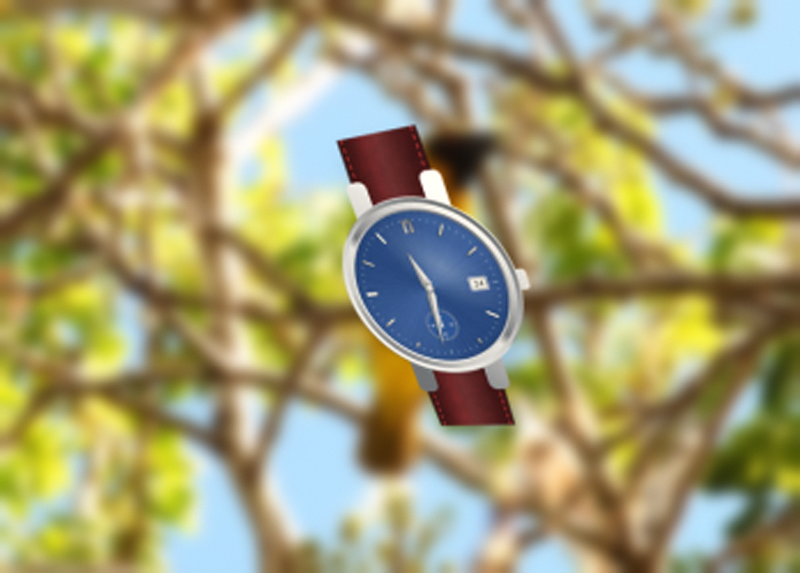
11:31
